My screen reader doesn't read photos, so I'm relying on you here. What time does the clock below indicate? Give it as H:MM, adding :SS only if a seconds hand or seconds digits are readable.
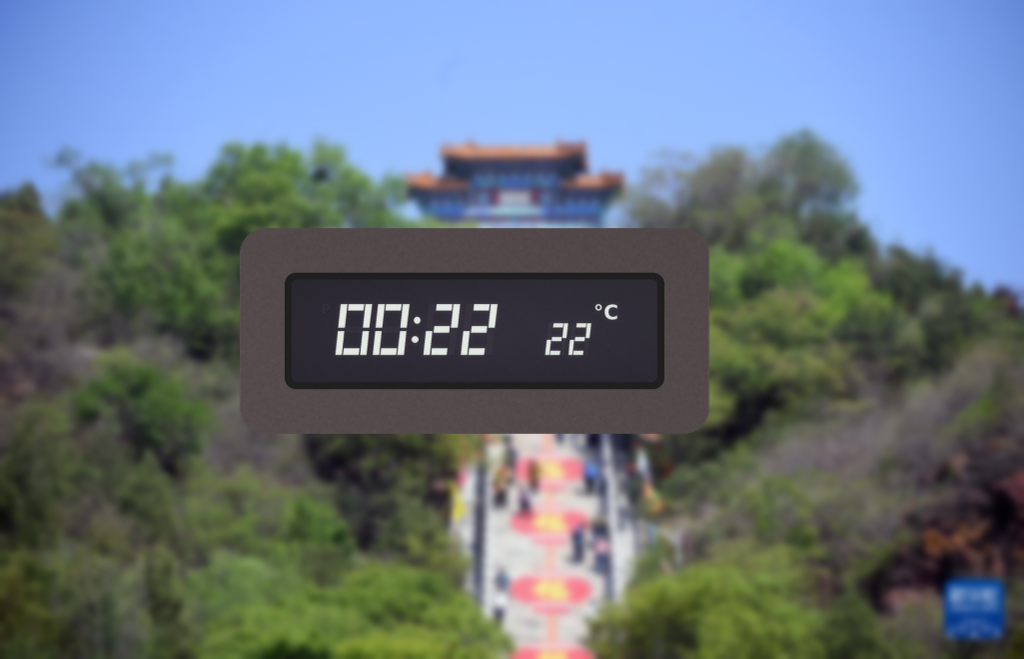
0:22
